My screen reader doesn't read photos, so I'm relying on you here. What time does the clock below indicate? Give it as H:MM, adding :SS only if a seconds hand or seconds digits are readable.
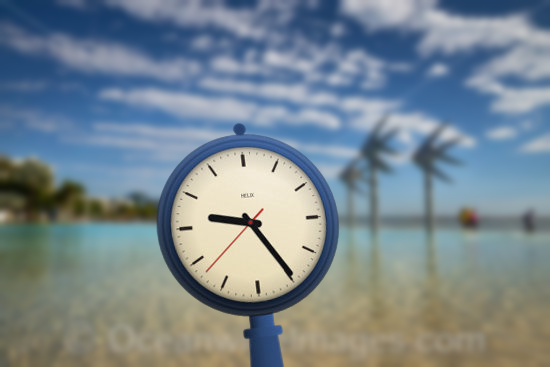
9:24:38
